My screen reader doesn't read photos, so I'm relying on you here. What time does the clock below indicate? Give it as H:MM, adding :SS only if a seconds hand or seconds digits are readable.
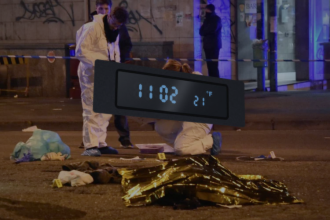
11:02
